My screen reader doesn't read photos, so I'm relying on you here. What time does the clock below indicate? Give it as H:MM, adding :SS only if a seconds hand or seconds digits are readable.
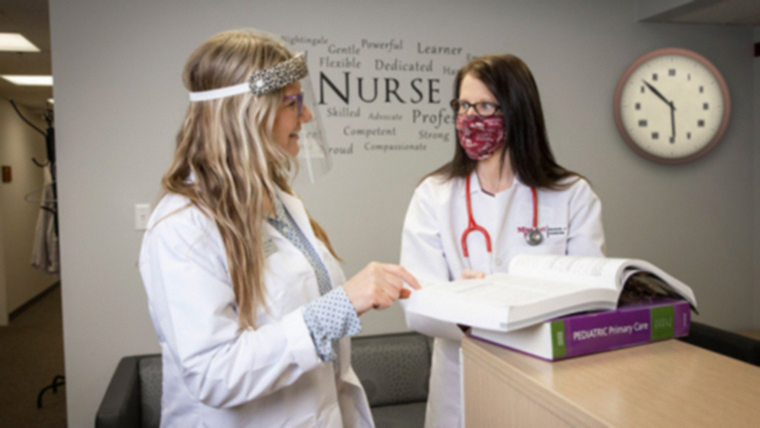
5:52
